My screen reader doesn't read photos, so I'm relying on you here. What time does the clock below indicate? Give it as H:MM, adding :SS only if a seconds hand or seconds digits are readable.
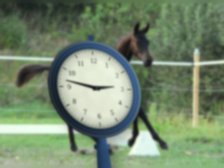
2:47
